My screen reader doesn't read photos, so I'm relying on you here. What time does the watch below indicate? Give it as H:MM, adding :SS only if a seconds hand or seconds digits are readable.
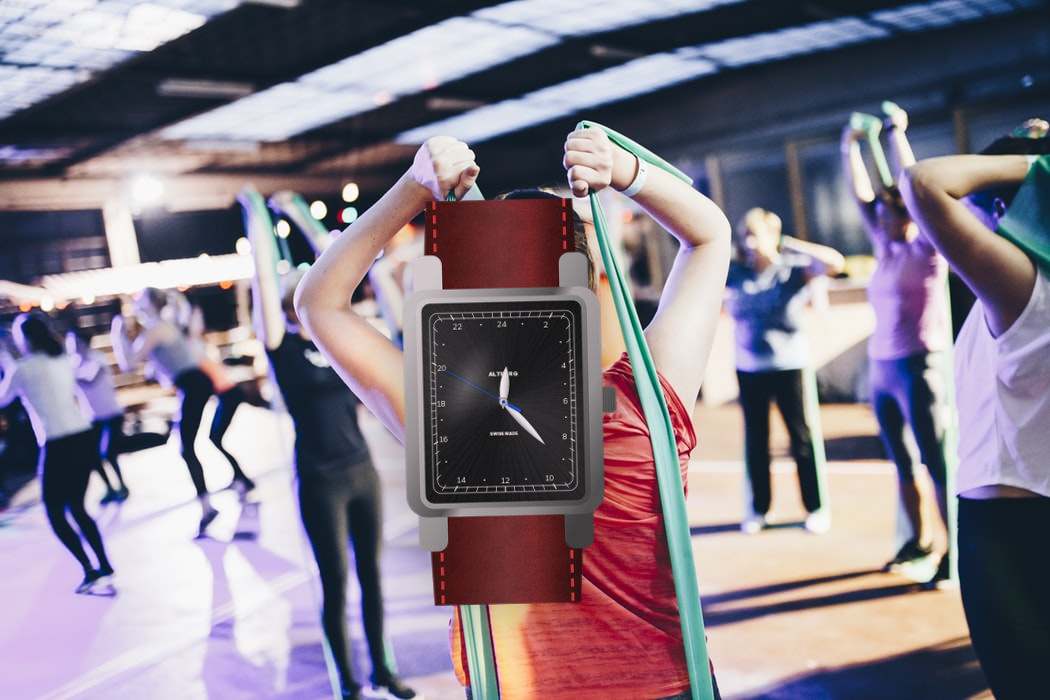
0:22:50
